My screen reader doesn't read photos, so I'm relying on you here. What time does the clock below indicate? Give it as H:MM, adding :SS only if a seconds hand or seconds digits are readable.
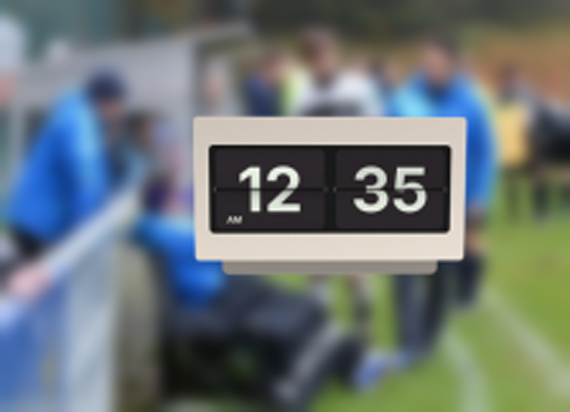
12:35
